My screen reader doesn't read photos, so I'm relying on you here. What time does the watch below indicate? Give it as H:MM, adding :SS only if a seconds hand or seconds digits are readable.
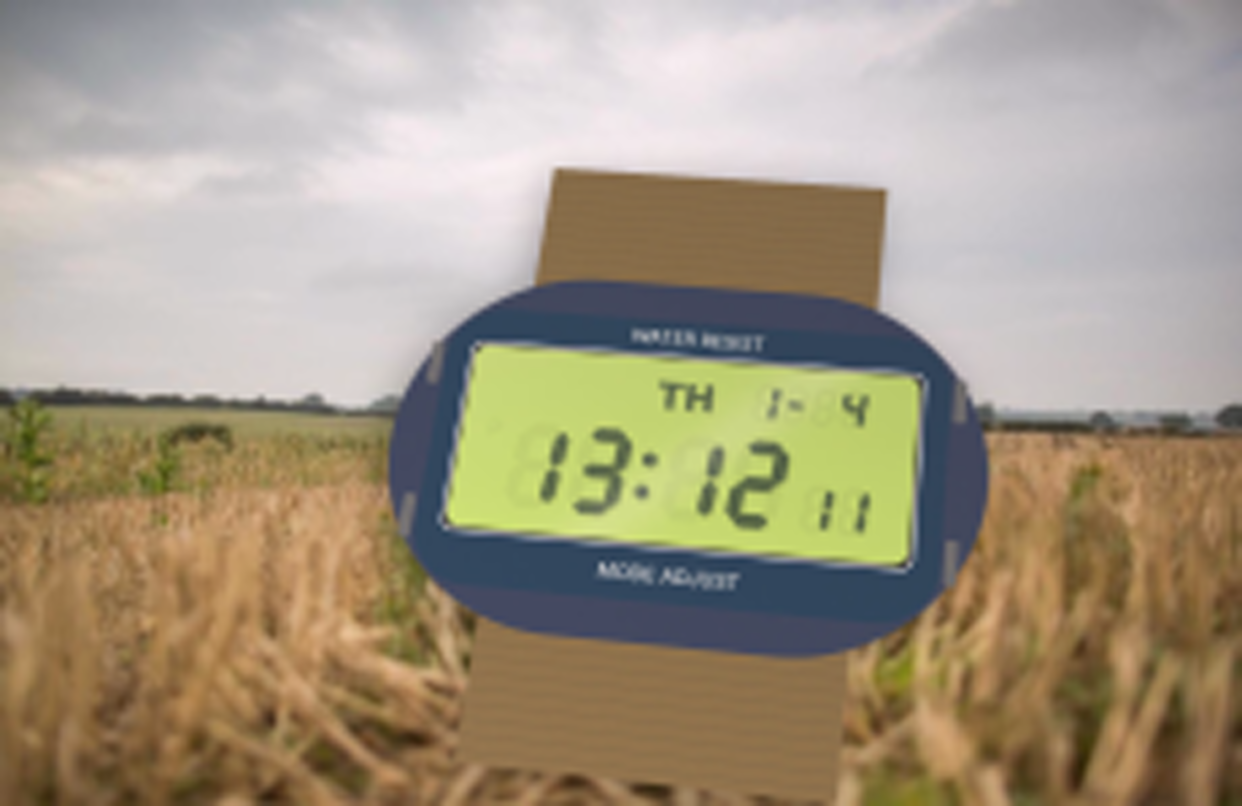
13:12:11
